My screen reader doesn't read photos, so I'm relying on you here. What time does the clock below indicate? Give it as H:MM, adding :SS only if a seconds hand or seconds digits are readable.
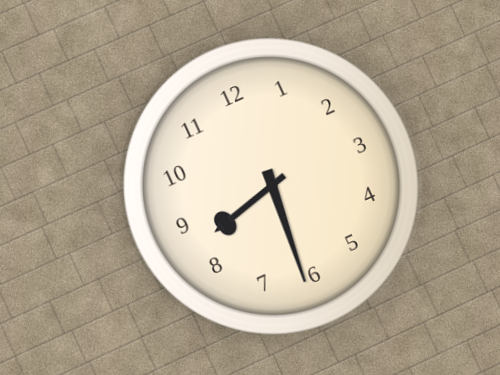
8:31
